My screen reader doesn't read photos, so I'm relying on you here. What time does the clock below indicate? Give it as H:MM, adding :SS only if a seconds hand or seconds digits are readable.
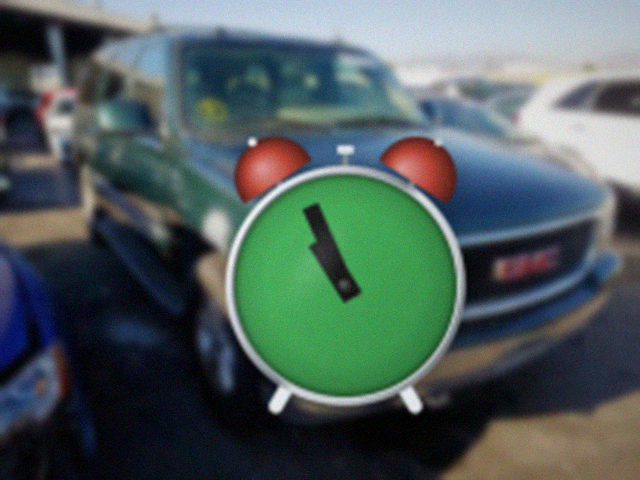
10:56
